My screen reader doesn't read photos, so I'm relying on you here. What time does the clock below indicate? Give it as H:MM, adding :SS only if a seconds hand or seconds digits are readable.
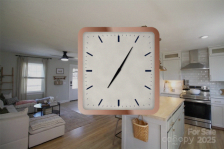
7:05
